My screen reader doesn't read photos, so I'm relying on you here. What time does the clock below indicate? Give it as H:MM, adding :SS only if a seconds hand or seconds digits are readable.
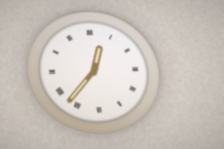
12:37
